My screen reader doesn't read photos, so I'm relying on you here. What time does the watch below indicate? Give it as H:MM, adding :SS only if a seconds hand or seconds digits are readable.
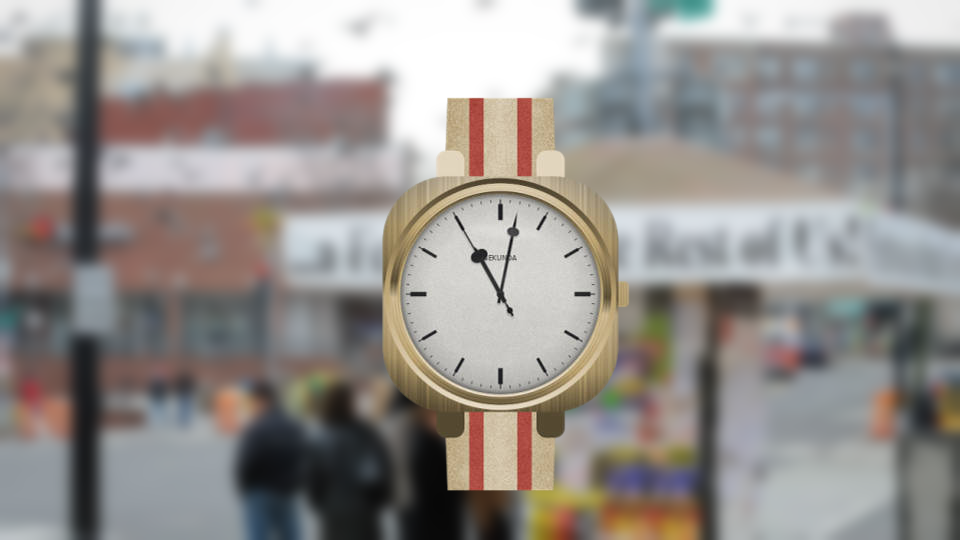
11:01:55
